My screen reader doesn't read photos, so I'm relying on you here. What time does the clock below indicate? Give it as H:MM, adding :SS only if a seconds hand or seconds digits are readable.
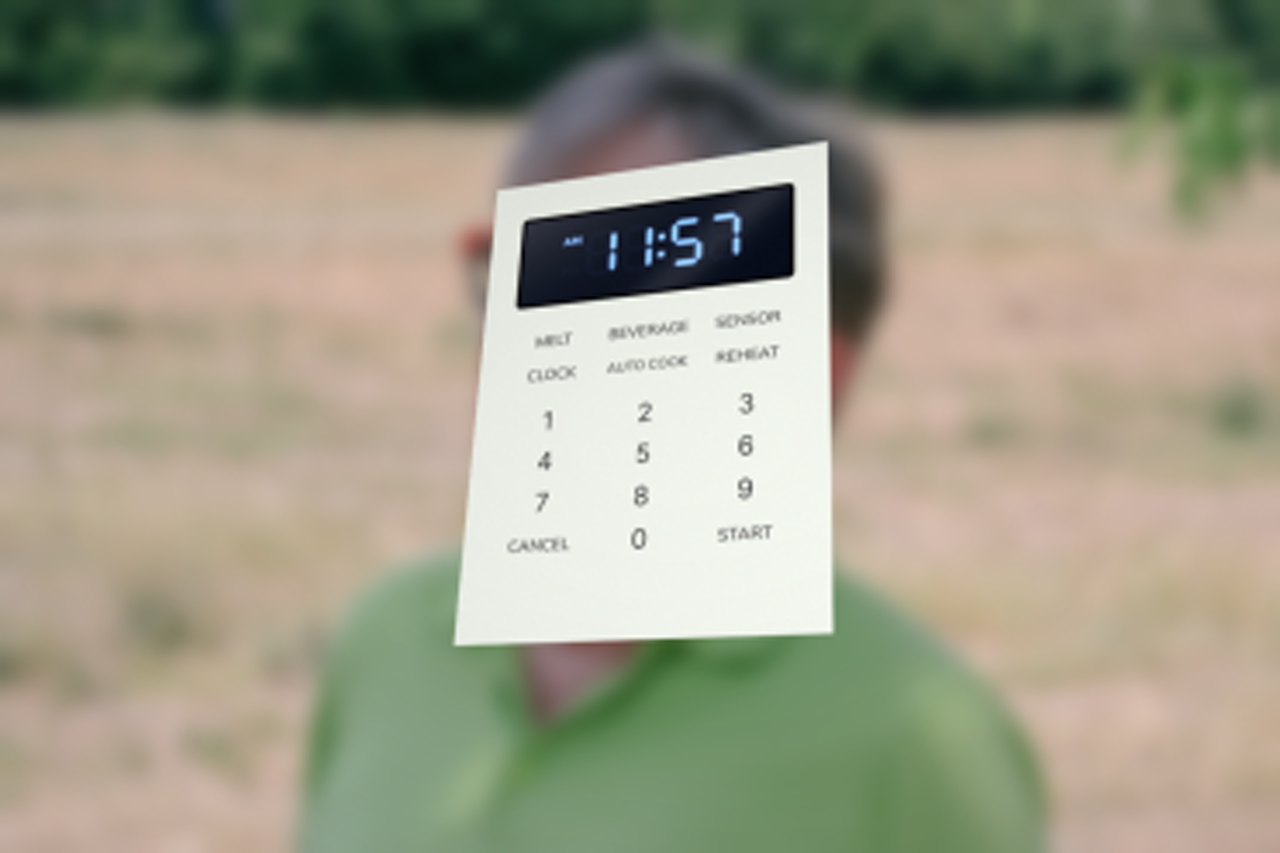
11:57
